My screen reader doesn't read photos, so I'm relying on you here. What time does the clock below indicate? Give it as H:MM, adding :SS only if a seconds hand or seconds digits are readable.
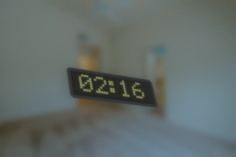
2:16
